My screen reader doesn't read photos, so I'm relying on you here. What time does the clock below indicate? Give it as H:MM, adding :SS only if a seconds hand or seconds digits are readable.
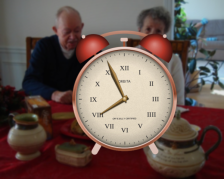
7:56
